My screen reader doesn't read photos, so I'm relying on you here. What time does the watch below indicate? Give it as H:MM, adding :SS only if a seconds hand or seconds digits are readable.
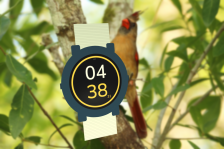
4:38
